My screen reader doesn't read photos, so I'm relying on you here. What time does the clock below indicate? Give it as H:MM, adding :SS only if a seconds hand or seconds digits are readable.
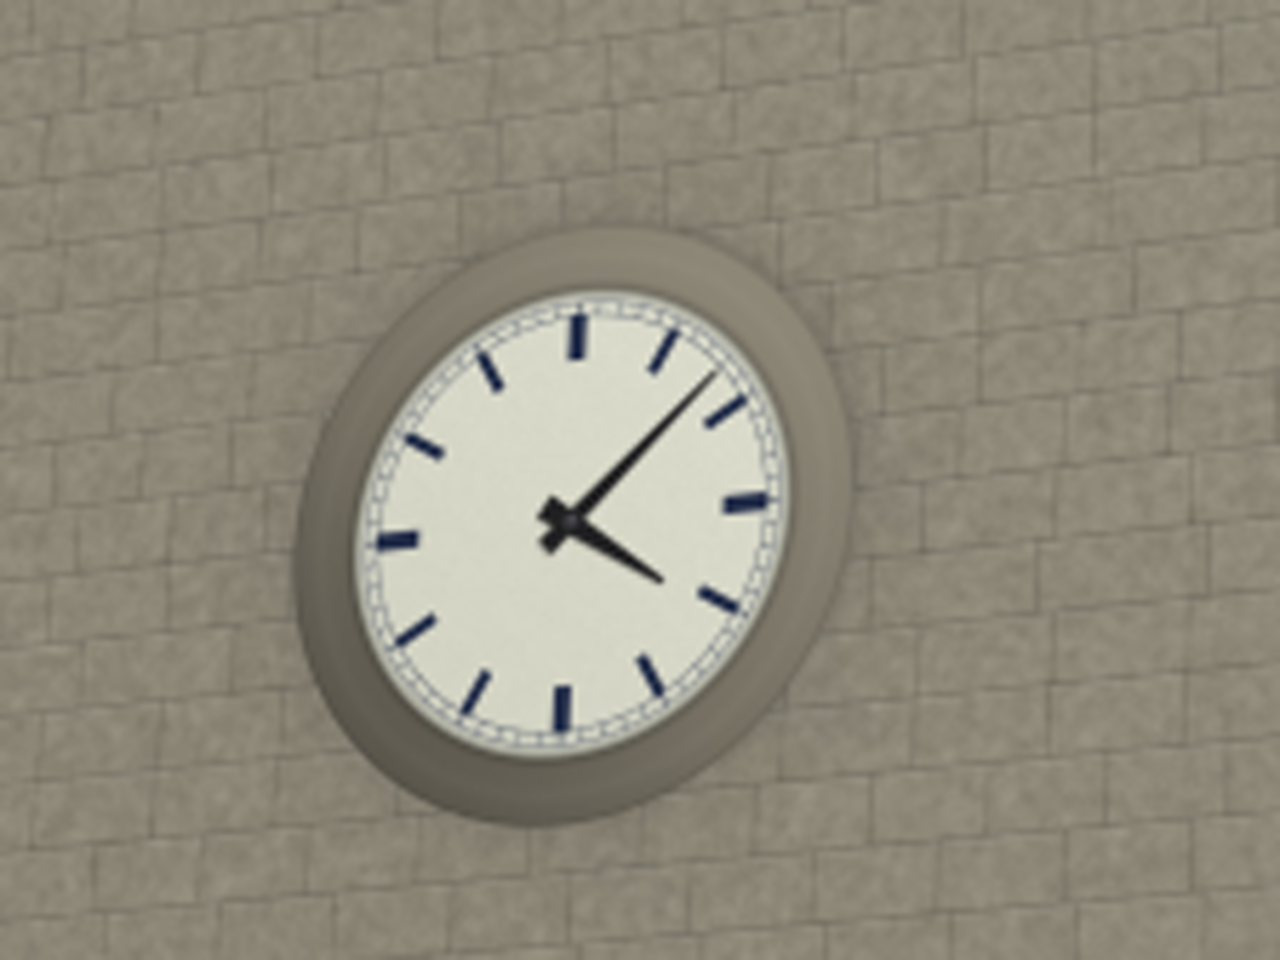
4:08
